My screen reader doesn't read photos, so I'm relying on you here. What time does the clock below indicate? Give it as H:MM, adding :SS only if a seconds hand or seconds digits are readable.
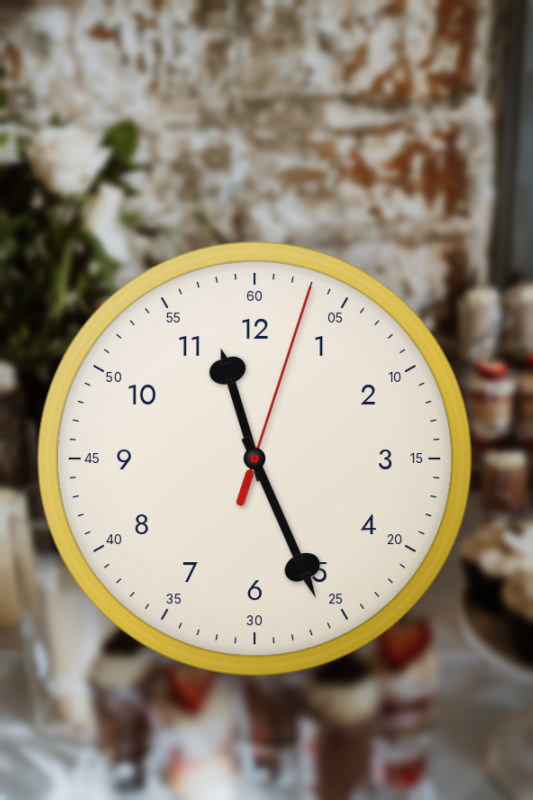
11:26:03
